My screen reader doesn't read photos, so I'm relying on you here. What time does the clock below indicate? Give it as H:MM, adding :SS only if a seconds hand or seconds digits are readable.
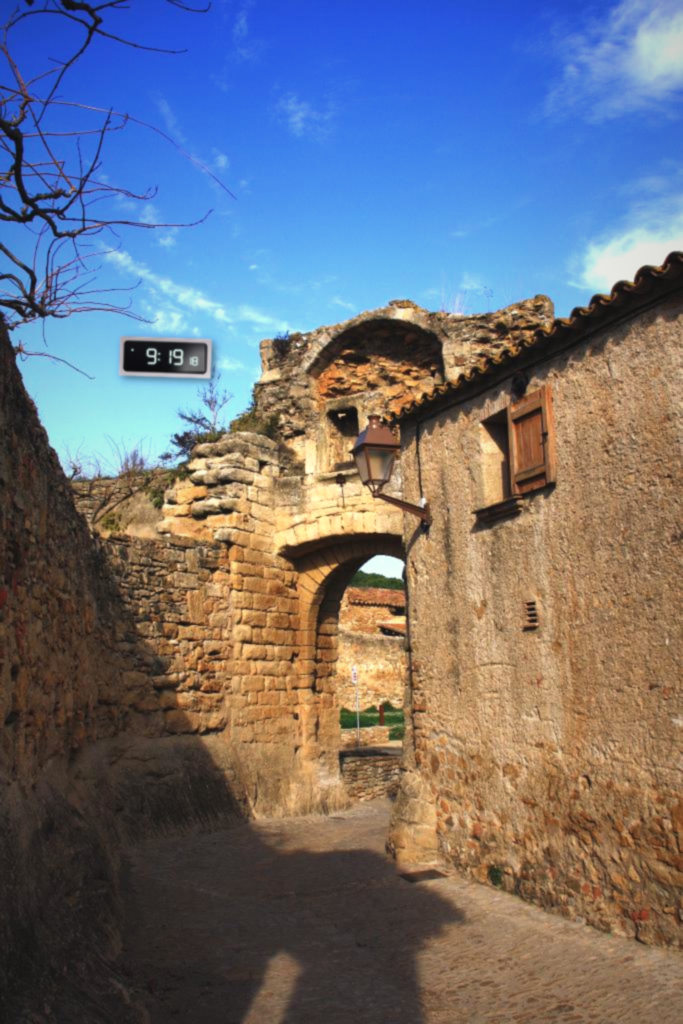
9:19
